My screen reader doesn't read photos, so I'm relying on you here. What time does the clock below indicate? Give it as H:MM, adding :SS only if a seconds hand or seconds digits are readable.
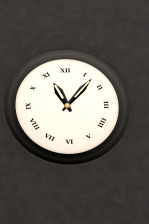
11:07
